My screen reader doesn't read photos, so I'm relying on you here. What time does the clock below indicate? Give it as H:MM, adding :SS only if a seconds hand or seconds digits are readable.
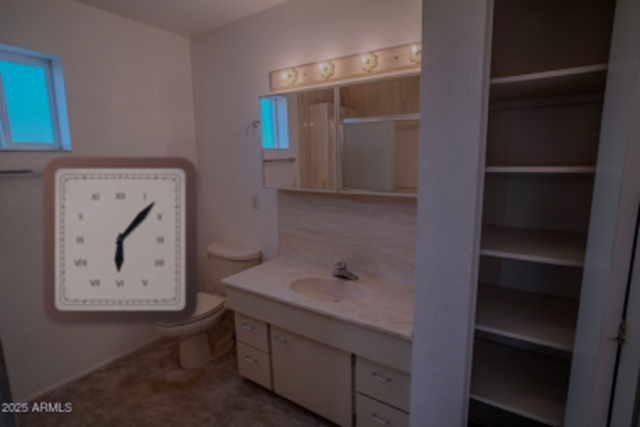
6:07
